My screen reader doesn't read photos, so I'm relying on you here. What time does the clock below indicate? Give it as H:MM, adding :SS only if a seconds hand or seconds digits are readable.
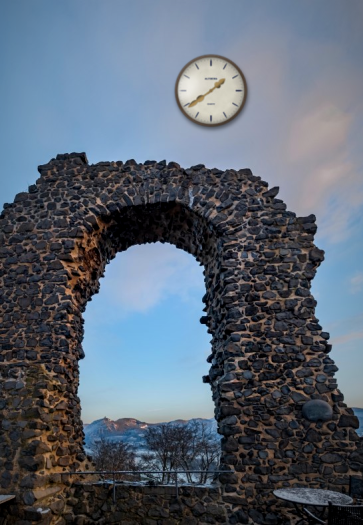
1:39
